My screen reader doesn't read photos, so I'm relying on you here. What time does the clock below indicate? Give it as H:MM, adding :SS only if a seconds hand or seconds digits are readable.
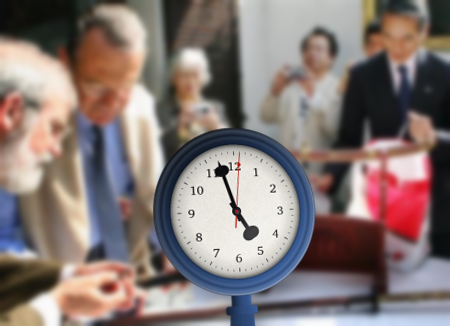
4:57:01
